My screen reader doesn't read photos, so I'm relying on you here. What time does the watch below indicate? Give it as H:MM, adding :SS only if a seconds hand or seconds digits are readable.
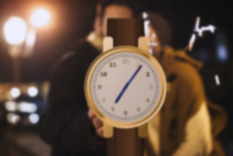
7:06
